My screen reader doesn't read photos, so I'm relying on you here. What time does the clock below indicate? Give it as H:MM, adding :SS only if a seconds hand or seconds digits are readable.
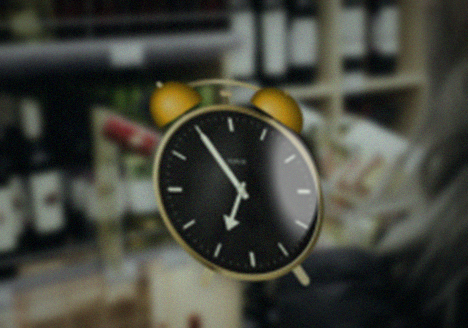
6:55
